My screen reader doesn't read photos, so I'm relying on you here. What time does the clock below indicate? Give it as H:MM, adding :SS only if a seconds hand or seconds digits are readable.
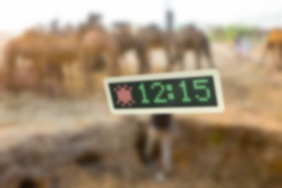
12:15
